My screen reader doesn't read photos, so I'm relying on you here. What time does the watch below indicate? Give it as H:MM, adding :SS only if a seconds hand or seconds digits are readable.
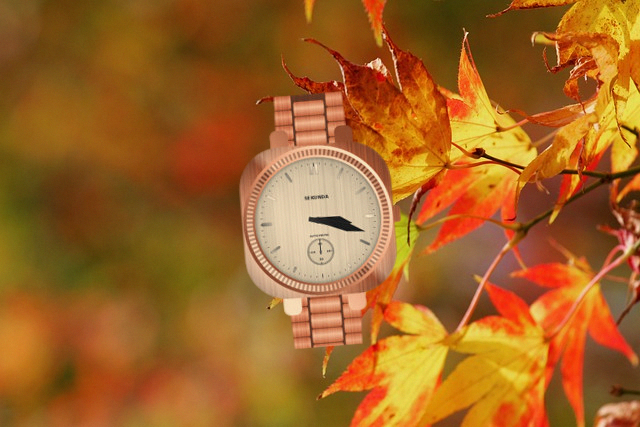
3:18
